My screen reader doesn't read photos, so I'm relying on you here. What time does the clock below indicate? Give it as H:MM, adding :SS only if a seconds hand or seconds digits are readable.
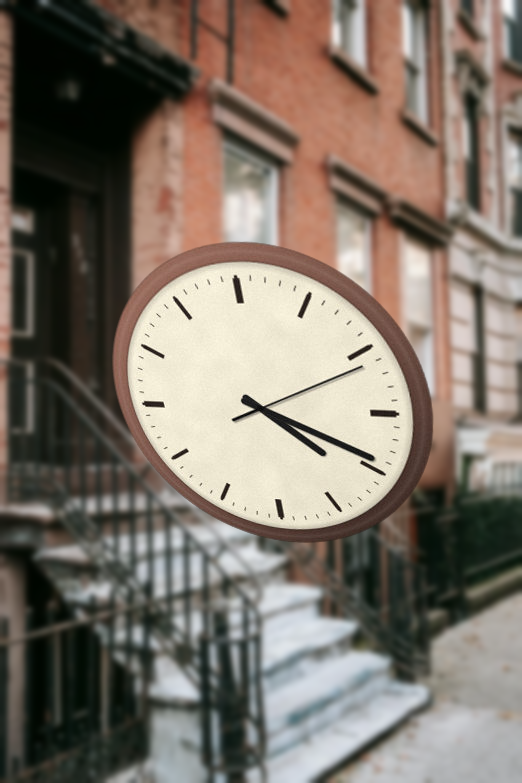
4:19:11
